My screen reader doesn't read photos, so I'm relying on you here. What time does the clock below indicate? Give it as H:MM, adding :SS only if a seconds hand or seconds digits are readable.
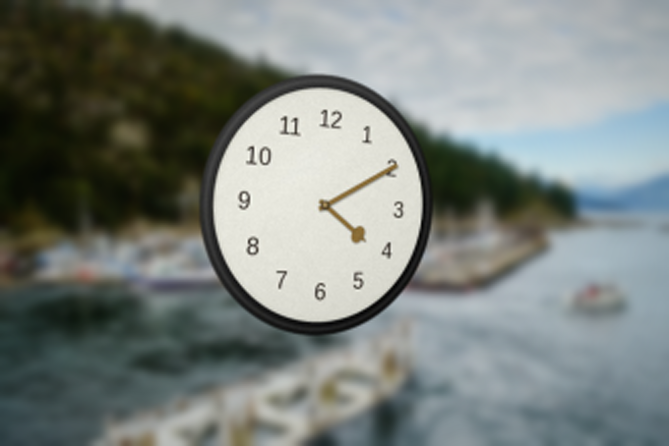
4:10
